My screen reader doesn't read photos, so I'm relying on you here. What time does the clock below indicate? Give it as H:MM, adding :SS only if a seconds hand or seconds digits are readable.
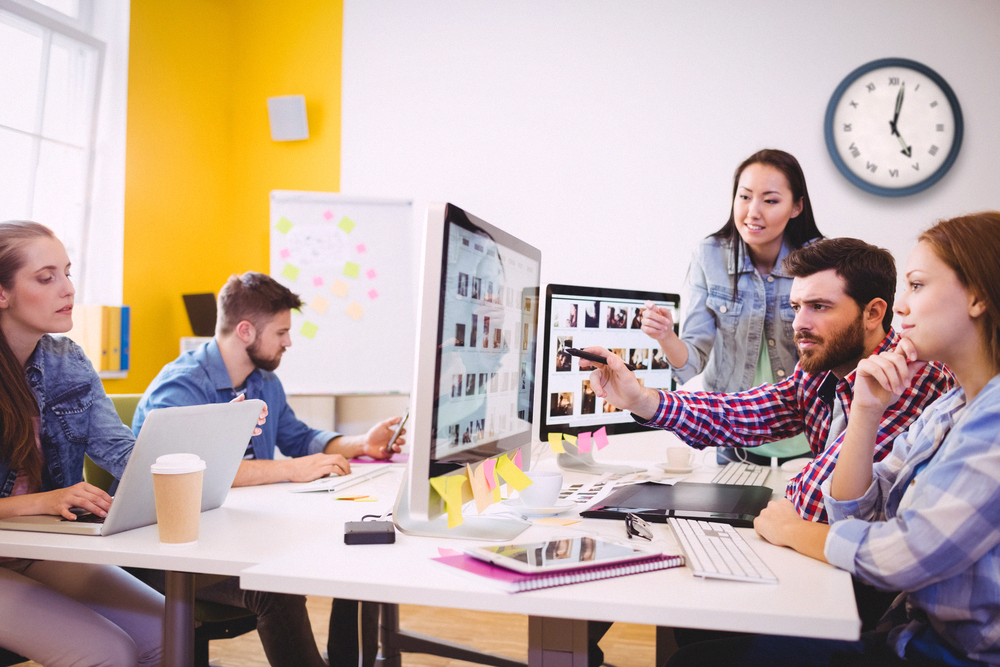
5:02
